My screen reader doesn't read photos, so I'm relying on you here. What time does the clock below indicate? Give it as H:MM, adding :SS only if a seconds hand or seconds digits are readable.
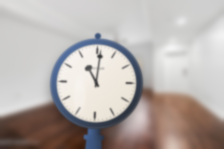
11:01
